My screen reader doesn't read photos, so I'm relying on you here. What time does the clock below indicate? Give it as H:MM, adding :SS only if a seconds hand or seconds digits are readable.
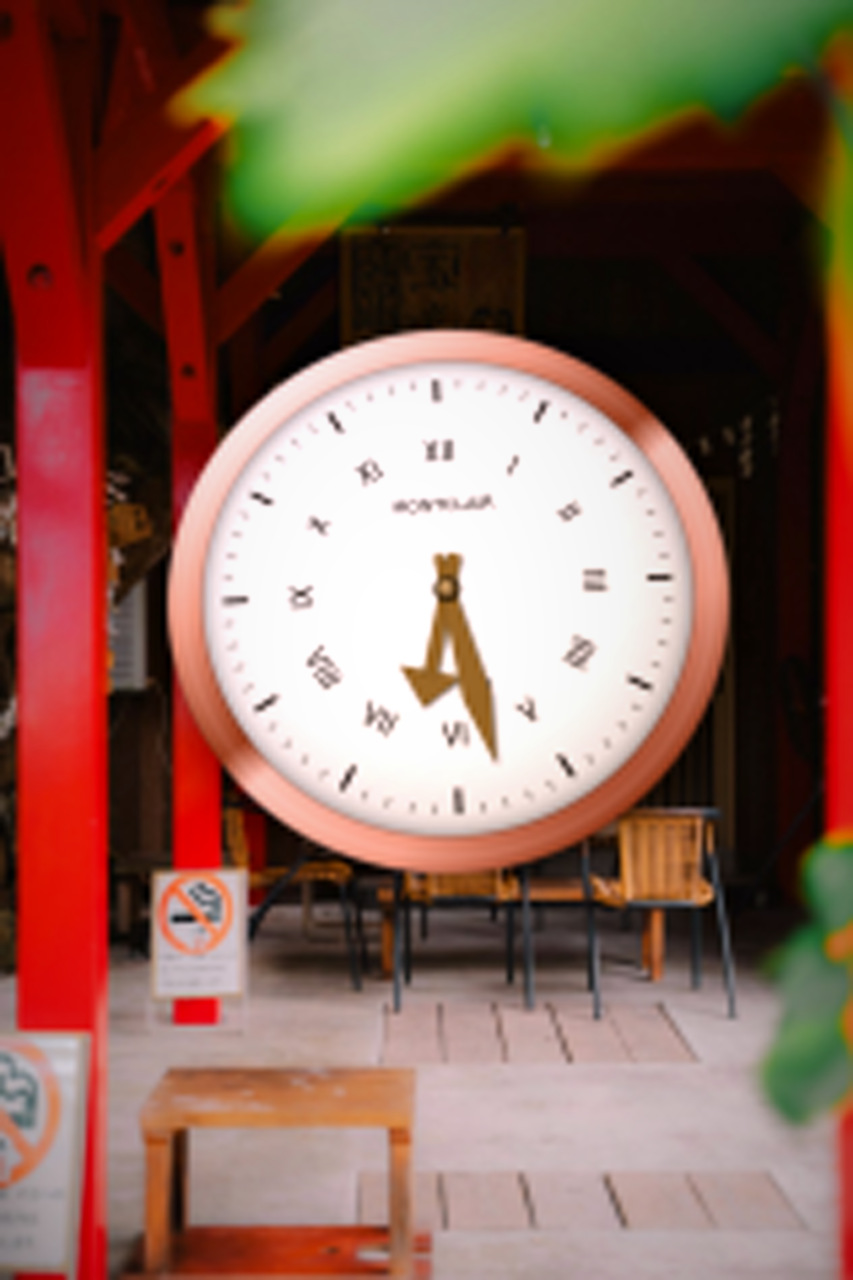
6:28
